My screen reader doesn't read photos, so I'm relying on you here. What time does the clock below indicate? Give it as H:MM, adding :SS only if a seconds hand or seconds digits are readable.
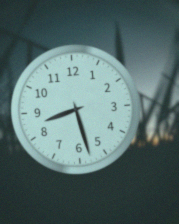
8:28
